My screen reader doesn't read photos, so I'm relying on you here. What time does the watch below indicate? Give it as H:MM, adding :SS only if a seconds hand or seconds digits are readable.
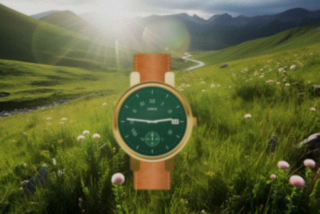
2:46
